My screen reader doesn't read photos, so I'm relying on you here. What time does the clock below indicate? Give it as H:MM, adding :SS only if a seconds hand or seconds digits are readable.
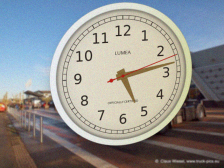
5:13:12
